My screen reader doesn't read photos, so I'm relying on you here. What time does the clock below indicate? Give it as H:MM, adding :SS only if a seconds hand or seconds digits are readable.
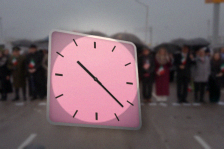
10:22
